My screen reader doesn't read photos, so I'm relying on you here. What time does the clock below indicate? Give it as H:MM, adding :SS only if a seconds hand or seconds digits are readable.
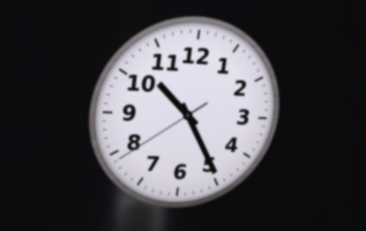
10:24:39
